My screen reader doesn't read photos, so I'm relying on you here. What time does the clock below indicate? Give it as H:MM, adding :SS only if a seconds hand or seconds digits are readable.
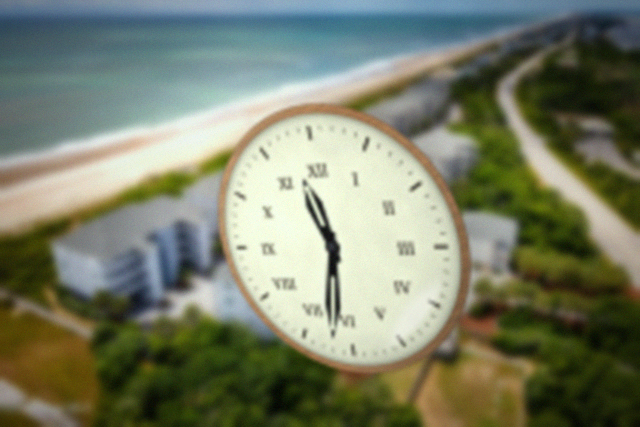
11:32
